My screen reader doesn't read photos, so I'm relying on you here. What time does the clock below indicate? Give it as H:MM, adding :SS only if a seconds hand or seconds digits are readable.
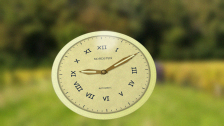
9:10
